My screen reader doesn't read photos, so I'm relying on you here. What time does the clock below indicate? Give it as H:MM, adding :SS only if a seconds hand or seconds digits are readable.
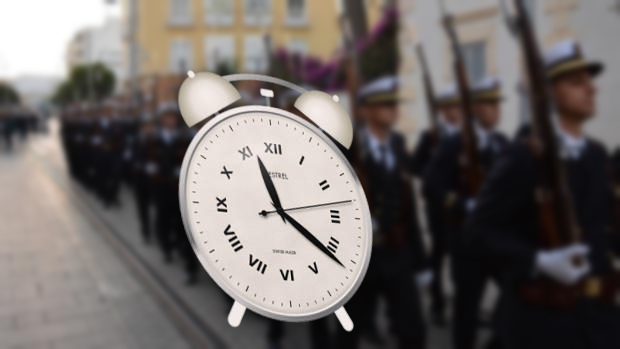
11:21:13
